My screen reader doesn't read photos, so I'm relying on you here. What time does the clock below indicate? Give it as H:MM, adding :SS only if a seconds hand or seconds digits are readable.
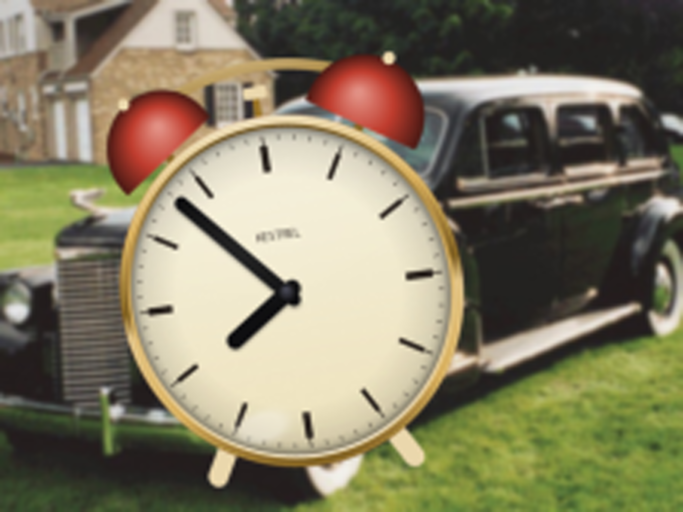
7:53
